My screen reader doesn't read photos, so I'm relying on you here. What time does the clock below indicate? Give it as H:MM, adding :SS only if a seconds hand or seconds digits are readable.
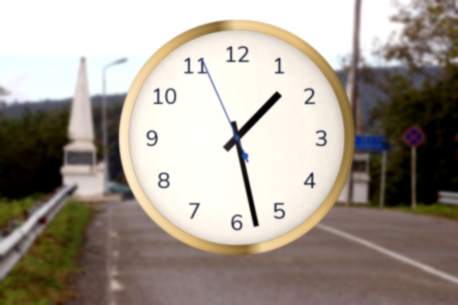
1:27:56
